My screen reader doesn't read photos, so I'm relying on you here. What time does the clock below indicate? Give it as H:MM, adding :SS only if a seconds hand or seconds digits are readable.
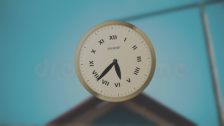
5:38
